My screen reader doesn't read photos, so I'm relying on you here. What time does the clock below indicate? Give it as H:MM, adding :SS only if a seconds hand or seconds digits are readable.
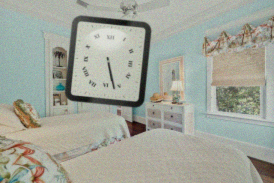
5:27
